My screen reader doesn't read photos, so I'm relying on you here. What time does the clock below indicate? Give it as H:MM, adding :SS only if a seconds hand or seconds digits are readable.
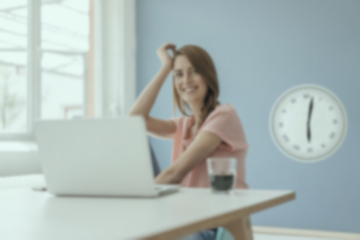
6:02
